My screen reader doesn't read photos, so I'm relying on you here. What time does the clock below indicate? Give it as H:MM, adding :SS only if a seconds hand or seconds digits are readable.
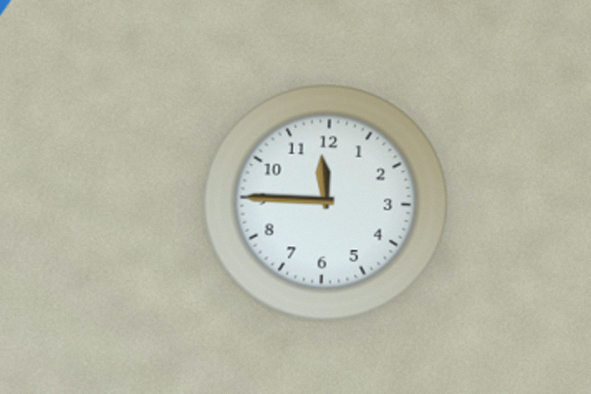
11:45
